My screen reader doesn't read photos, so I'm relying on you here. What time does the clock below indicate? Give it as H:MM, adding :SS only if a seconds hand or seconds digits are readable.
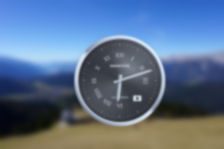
6:12
